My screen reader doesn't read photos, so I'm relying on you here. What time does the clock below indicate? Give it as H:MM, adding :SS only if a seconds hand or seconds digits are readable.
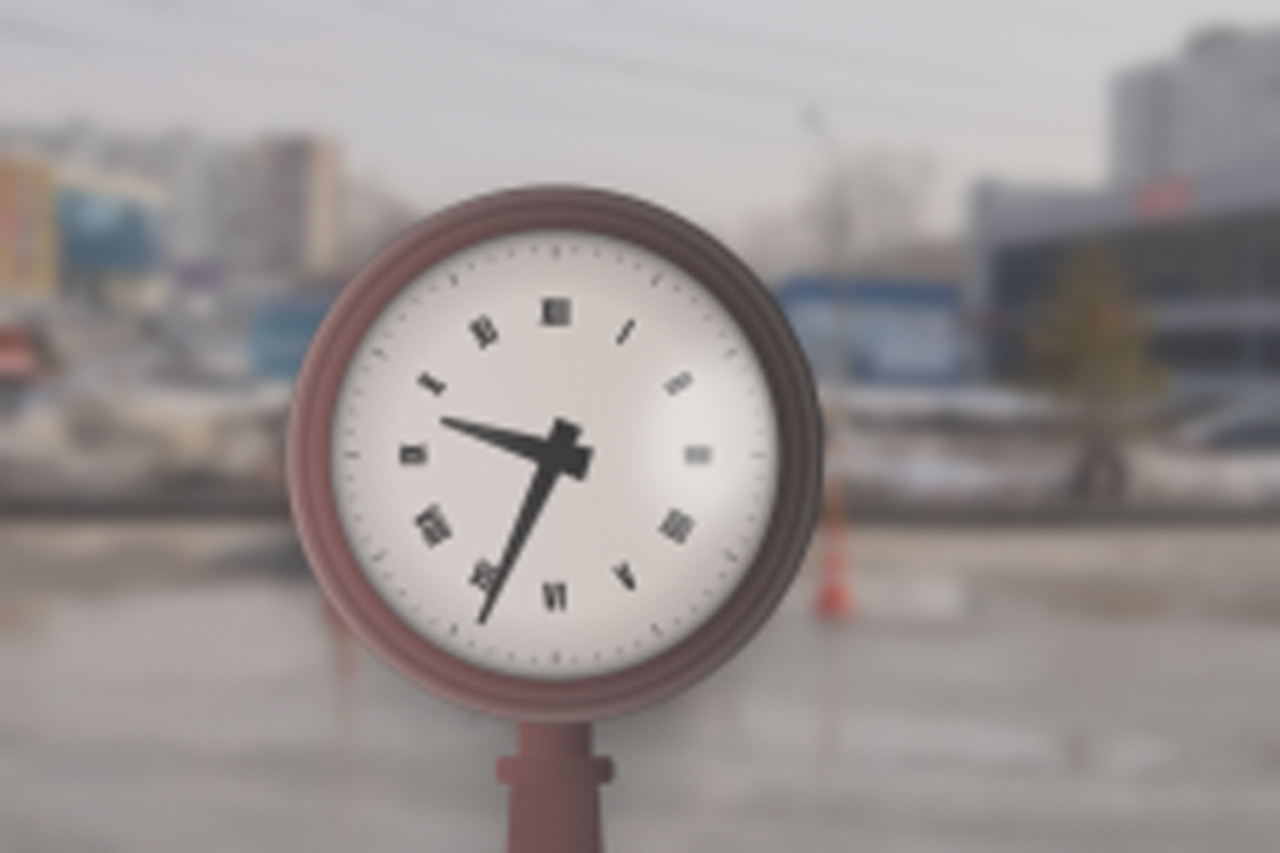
9:34
